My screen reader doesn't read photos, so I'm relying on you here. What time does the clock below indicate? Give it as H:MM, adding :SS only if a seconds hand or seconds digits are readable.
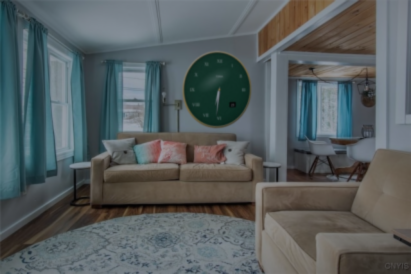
6:31
